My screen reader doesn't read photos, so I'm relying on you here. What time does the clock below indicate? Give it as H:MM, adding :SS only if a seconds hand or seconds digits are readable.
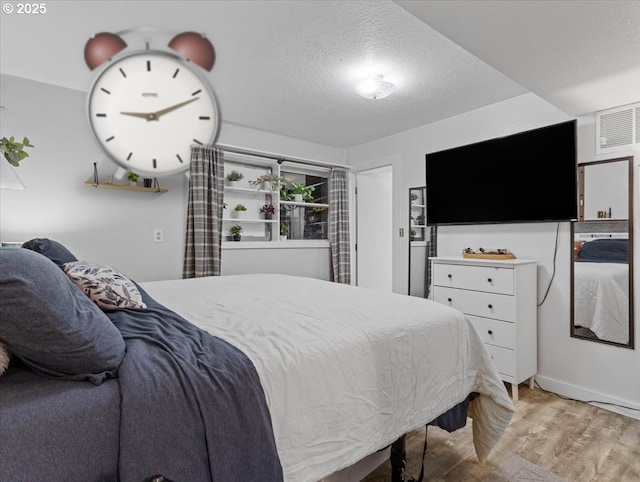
9:11
